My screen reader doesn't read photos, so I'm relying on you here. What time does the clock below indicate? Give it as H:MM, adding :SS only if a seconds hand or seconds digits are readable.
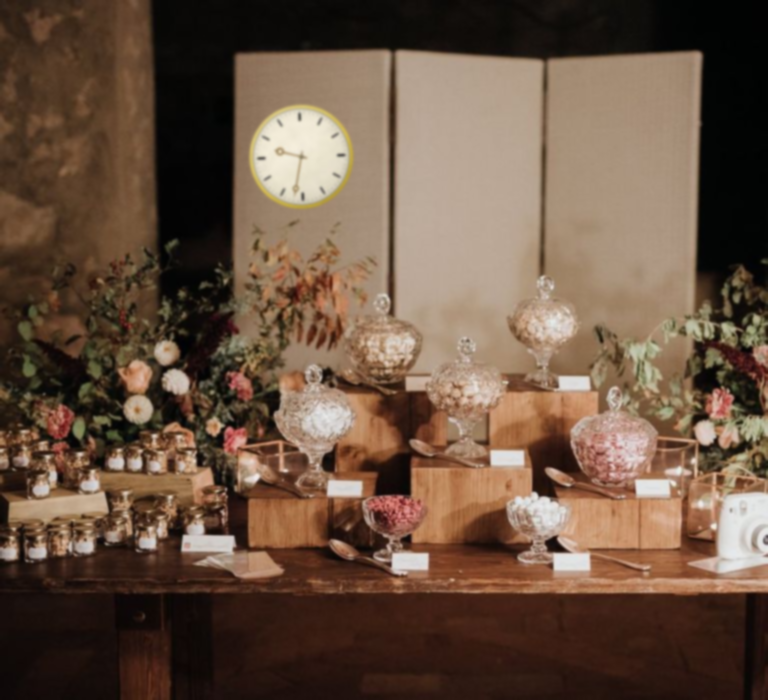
9:32
